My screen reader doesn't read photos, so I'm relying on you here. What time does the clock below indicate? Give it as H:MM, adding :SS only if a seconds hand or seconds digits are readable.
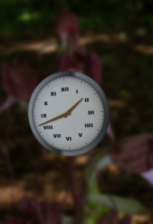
1:42
